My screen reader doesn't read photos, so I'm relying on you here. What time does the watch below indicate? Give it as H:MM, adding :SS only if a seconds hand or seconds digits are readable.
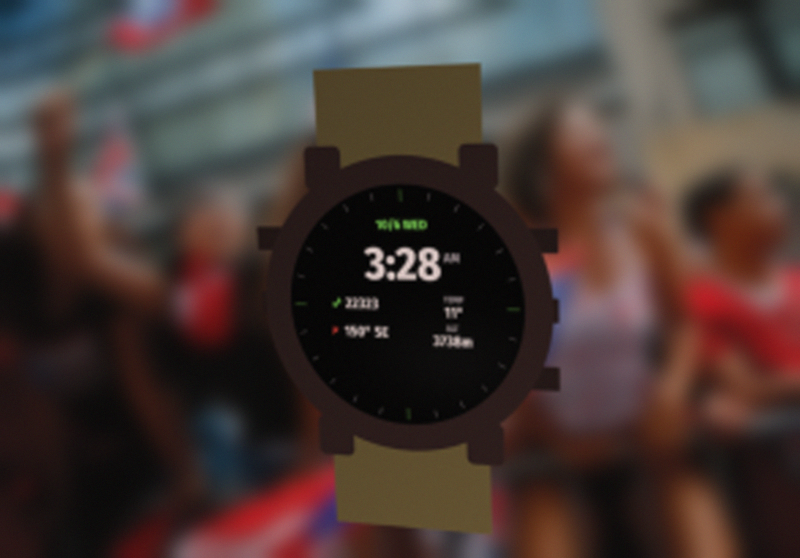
3:28
